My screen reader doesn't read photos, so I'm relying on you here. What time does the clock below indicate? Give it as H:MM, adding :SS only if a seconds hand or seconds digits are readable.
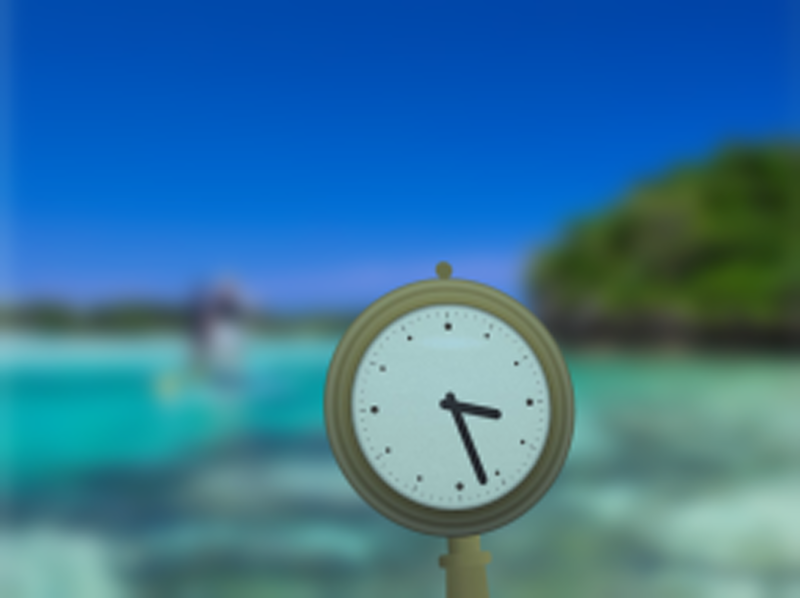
3:27
